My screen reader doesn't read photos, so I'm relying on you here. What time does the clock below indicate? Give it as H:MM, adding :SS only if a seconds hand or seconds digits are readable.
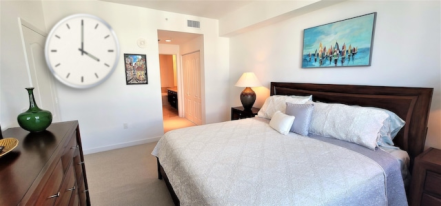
4:00
